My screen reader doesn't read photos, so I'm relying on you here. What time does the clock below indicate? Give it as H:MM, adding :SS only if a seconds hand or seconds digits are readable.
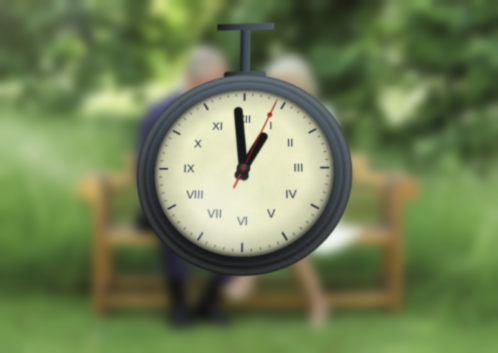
12:59:04
